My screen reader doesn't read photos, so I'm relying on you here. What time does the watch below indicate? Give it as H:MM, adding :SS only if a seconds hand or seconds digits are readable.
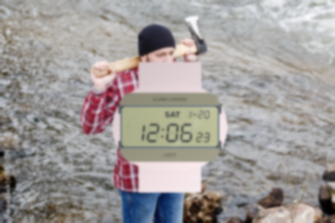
12:06
